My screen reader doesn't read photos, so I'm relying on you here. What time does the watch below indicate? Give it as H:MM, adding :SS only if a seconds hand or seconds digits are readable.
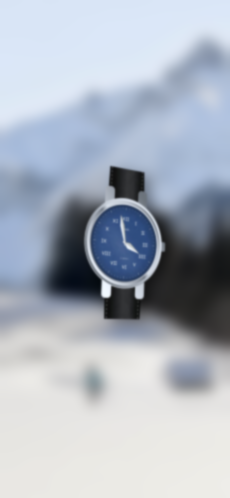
3:58
